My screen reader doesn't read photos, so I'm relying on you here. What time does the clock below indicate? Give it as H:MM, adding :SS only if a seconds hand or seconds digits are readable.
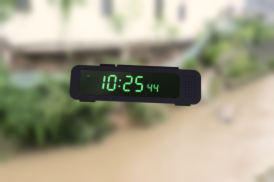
10:25:44
